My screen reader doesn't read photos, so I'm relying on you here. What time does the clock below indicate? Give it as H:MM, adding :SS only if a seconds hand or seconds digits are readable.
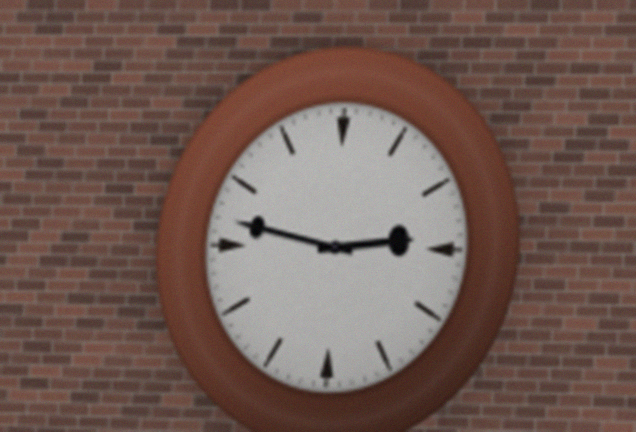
2:47
